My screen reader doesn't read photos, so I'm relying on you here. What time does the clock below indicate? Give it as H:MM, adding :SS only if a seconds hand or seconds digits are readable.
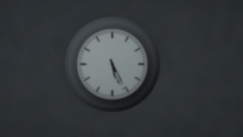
5:26
